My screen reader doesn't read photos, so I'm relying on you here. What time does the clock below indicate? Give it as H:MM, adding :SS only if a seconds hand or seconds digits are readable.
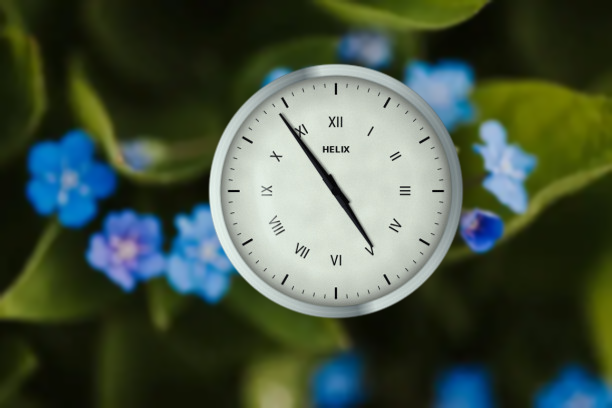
4:54
